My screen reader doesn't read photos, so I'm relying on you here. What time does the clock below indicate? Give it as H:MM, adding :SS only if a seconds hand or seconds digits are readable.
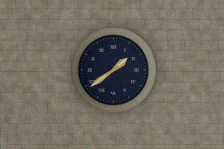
1:39
